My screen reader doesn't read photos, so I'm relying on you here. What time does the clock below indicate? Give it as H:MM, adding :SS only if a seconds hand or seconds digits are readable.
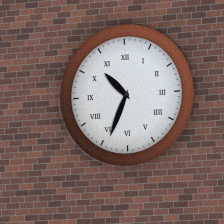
10:34
